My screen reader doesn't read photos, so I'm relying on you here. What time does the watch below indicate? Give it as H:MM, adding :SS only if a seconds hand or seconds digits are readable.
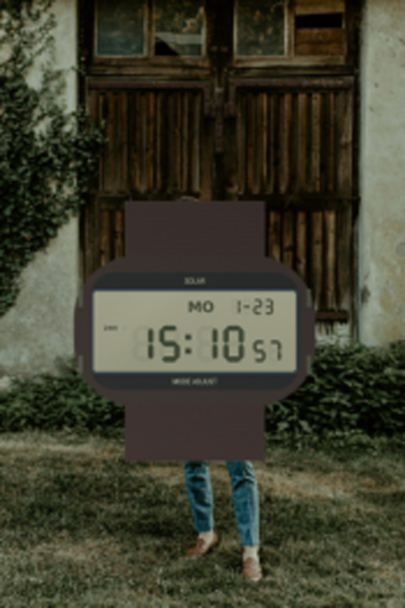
15:10:57
